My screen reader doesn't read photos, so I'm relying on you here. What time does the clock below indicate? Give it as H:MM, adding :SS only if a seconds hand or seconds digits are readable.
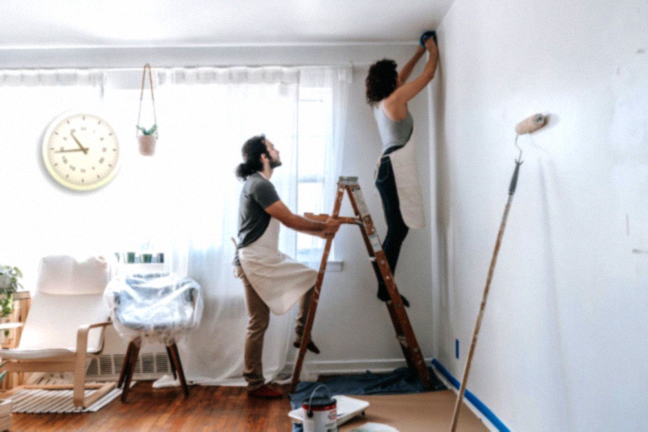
10:44
